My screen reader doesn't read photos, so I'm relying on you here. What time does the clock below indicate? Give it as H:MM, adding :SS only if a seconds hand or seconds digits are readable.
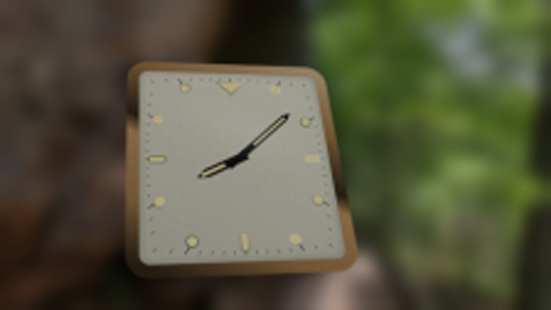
8:08
